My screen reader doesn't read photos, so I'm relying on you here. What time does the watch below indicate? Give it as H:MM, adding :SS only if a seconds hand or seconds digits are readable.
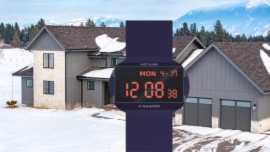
12:08
